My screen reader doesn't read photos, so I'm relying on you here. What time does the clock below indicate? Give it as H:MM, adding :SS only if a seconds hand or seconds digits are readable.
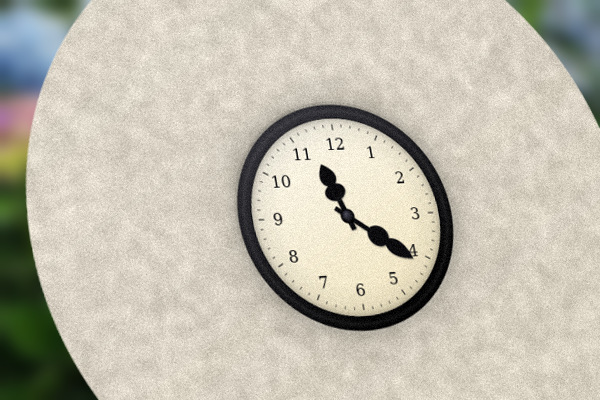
11:21
